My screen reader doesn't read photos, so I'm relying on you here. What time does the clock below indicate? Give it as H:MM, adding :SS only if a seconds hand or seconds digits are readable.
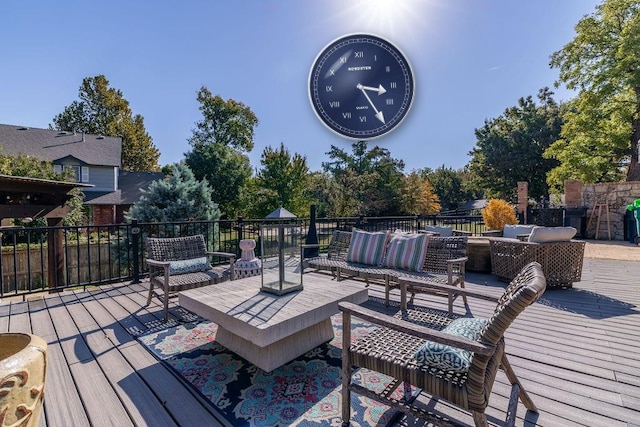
3:25
